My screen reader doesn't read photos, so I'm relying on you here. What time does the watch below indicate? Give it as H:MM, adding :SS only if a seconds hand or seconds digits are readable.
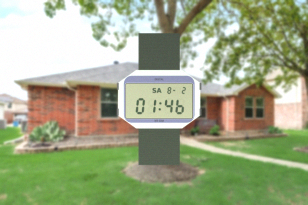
1:46
